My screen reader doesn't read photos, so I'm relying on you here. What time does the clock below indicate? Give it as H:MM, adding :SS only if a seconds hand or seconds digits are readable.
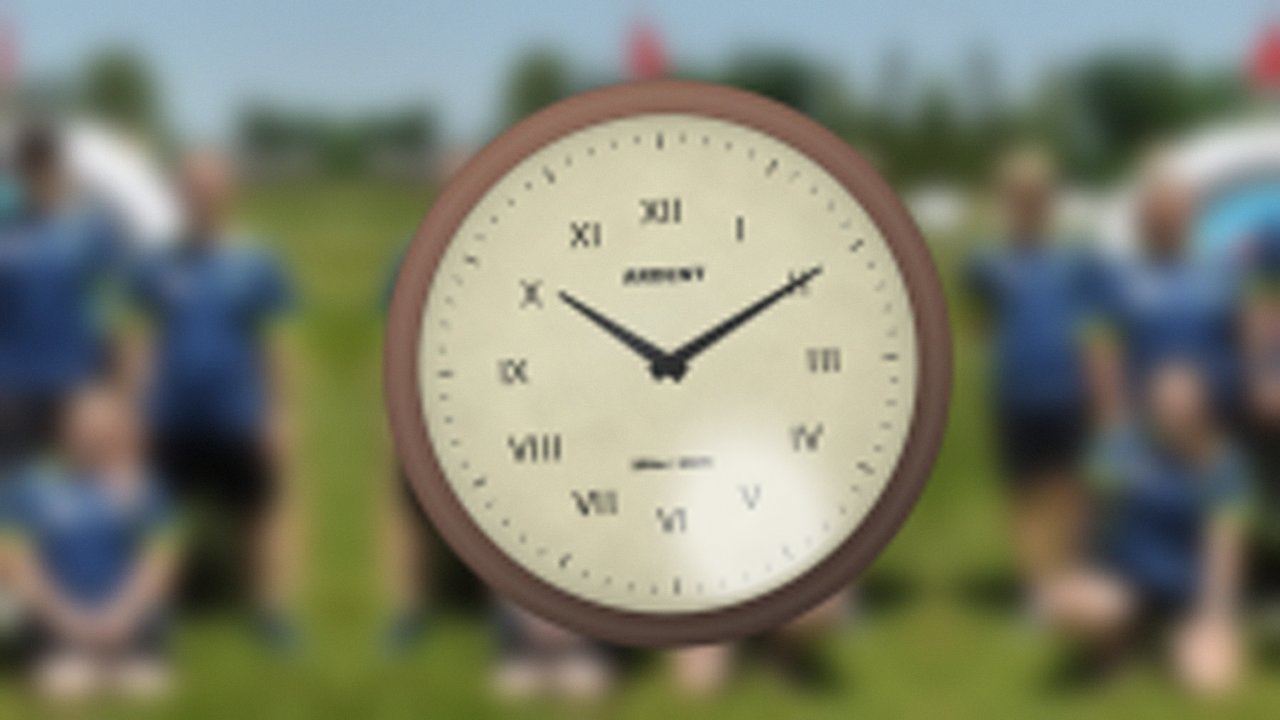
10:10
